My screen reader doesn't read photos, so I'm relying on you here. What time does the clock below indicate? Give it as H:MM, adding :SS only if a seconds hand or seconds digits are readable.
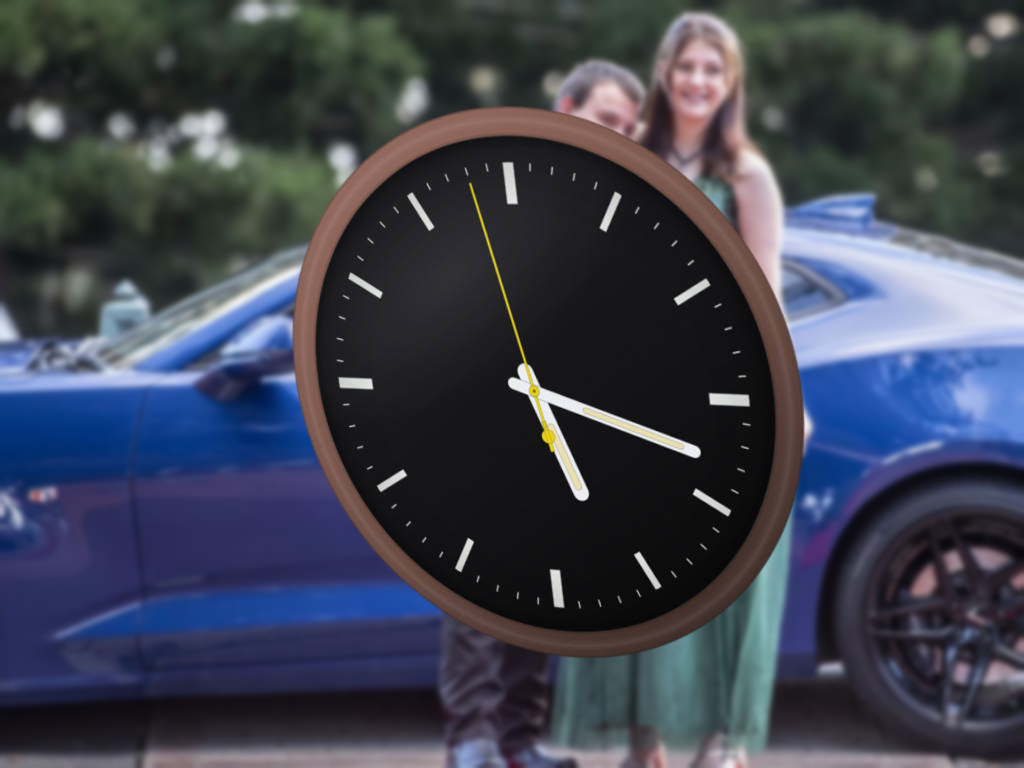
5:17:58
